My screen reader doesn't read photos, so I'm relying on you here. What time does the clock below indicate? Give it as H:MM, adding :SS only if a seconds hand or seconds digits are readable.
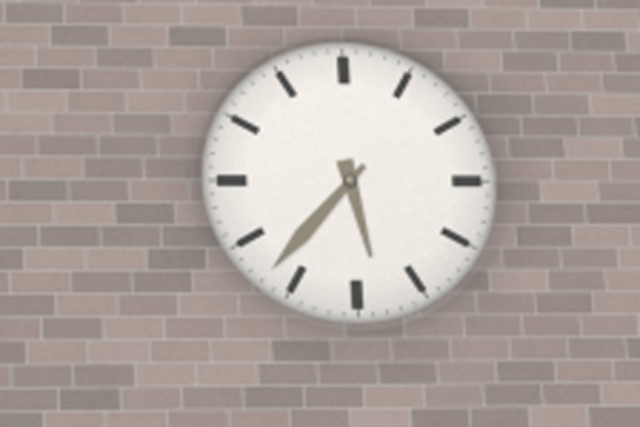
5:37
